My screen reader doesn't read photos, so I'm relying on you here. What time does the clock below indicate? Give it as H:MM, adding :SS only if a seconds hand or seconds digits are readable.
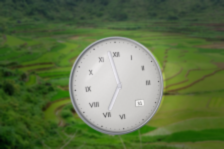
6:58
